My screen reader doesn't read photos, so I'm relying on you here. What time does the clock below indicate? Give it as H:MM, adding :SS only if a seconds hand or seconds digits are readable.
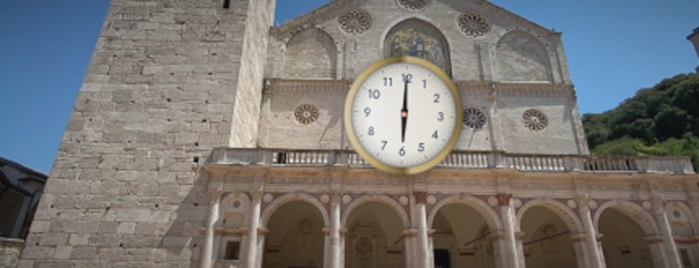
6:00
